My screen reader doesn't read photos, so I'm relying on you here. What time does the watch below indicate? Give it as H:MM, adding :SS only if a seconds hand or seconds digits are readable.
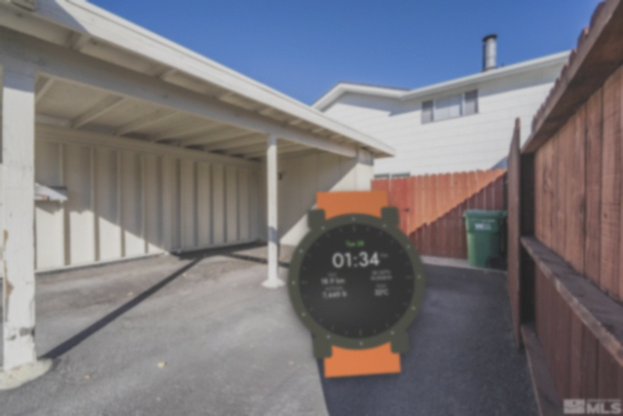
1:34
